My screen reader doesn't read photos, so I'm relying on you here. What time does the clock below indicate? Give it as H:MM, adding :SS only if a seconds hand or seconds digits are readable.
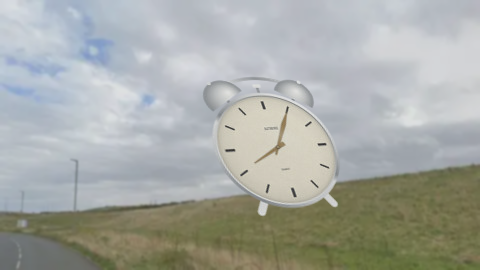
8:05
